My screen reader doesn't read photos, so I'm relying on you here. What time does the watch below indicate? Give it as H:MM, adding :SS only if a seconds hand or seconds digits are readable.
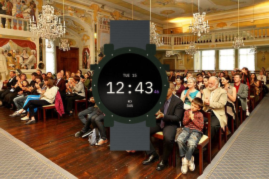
12:43
